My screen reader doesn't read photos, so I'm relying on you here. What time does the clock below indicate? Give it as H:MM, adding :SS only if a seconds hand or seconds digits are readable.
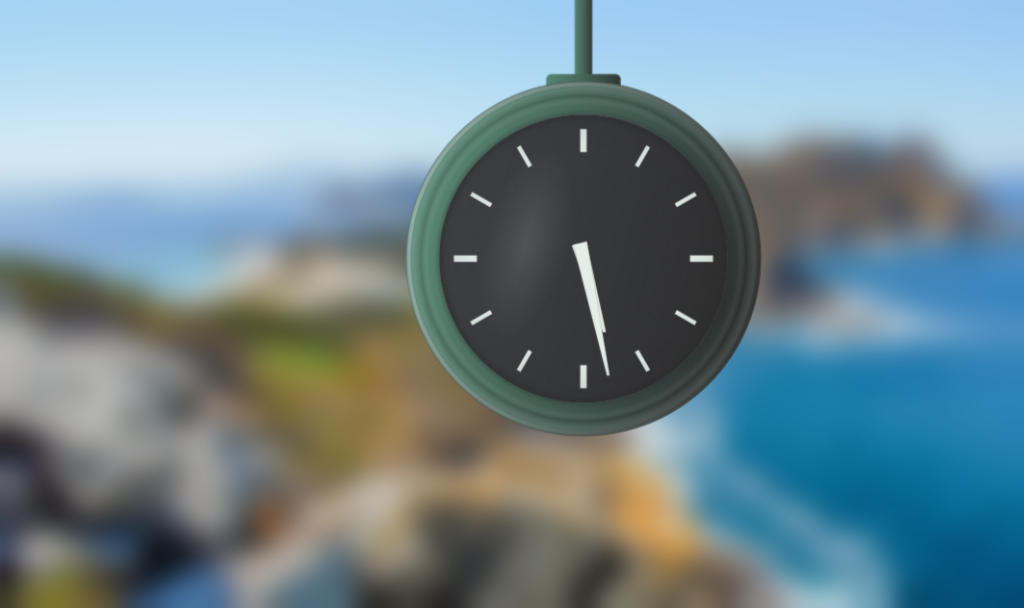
5:28
